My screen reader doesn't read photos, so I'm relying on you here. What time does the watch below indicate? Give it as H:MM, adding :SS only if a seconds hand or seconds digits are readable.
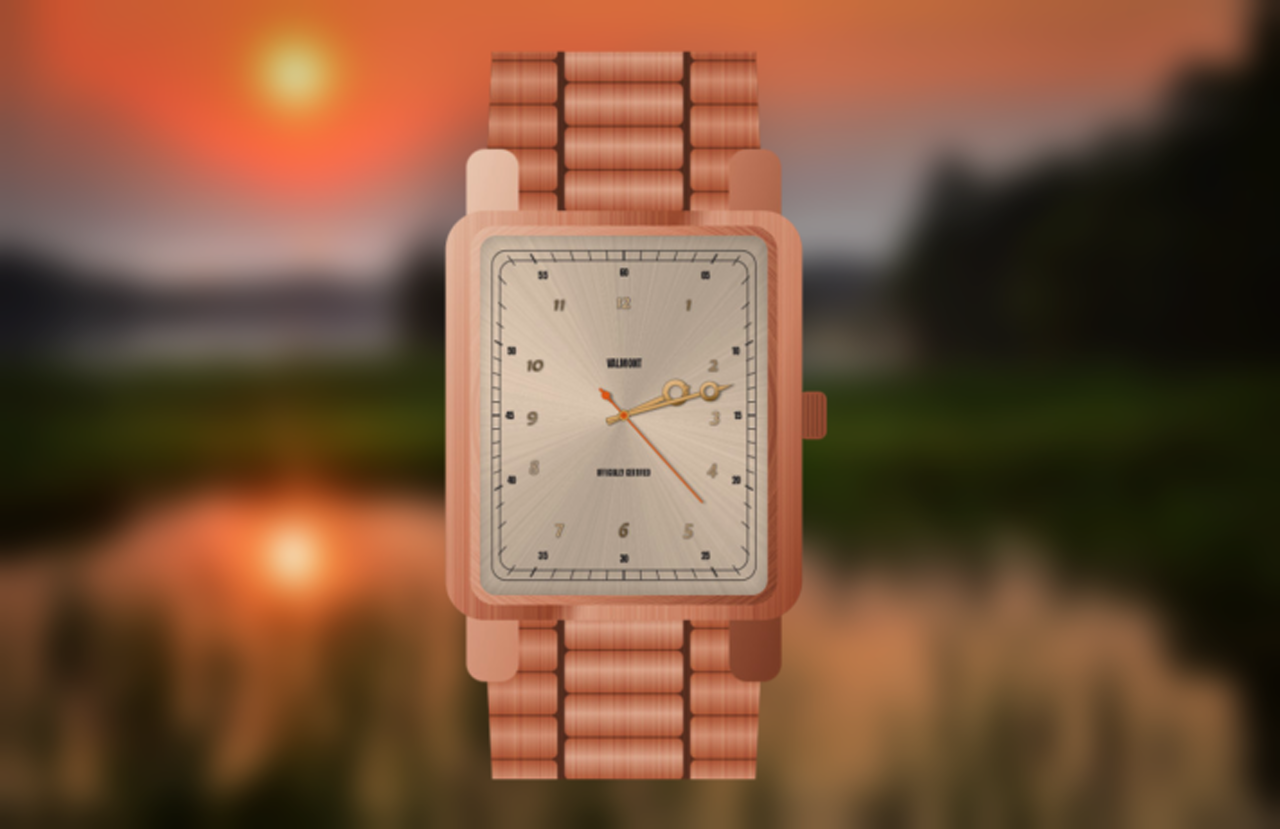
2:12:23
